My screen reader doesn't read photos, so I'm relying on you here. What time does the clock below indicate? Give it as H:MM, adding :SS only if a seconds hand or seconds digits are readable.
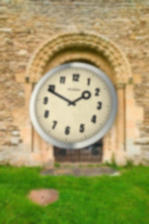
1:49
